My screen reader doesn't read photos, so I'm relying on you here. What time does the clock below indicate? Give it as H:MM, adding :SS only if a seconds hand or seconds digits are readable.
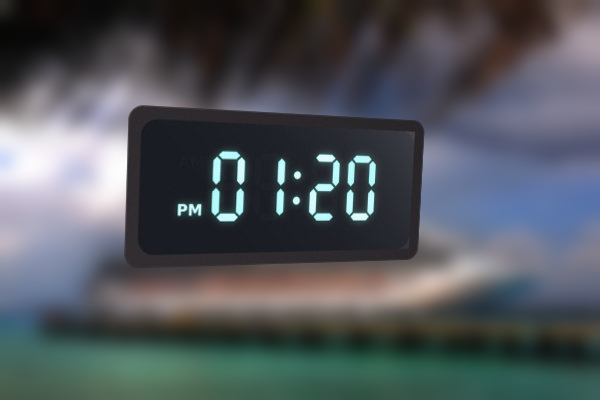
1:20
